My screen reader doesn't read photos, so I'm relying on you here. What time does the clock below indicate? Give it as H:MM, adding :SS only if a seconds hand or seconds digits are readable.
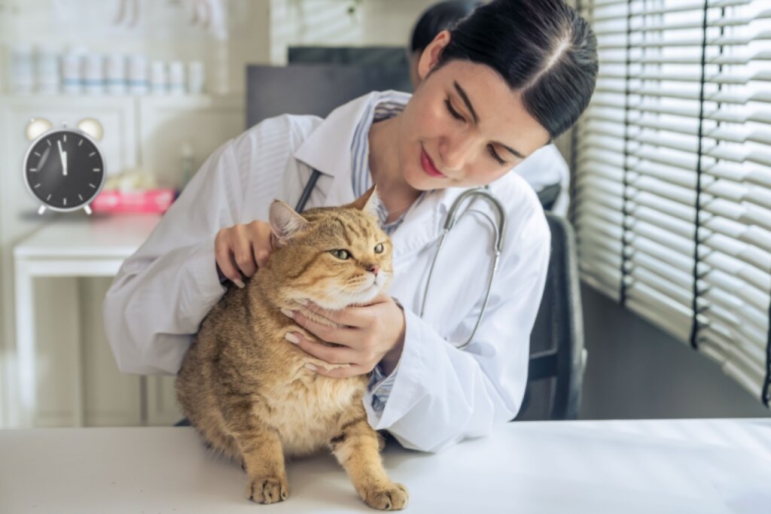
11:58
